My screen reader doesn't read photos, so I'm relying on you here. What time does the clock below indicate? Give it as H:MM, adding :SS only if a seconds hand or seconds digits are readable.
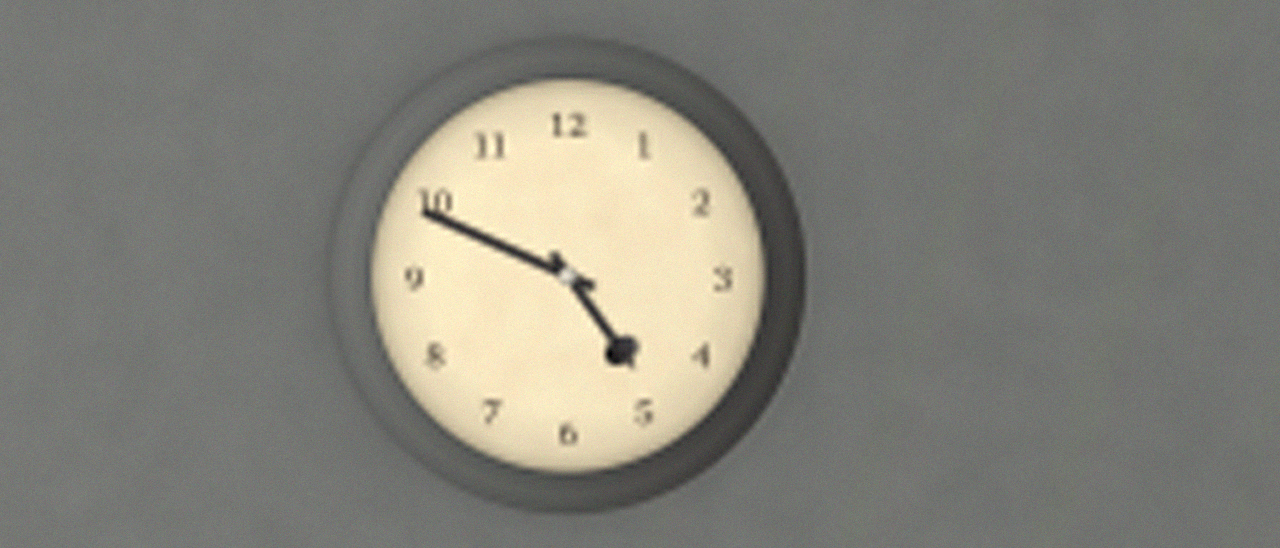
4:49
